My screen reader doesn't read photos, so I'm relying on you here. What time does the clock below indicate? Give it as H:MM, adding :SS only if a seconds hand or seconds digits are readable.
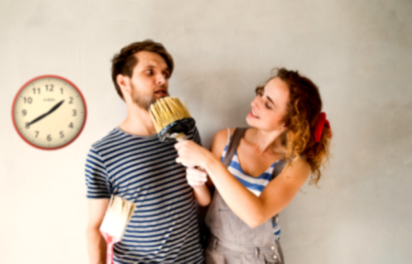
1:40
